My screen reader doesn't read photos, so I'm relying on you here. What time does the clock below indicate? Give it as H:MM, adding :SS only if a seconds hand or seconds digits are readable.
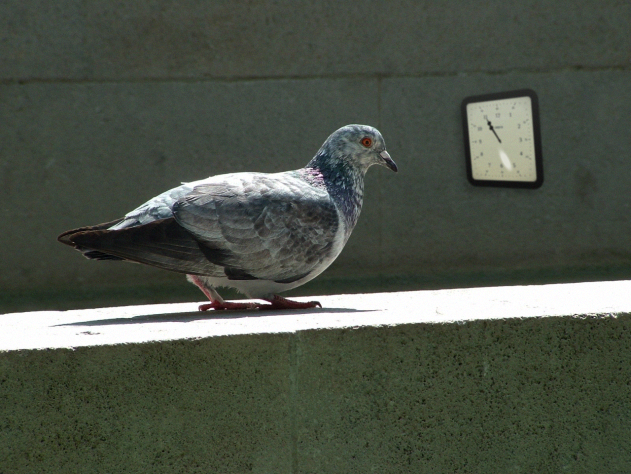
10:55
